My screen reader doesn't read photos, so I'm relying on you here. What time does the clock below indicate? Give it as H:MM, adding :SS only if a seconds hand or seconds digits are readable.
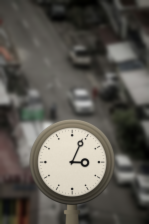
3:04
